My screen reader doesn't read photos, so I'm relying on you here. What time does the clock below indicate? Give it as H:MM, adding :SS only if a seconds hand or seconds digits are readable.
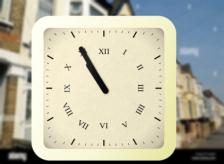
10:55
